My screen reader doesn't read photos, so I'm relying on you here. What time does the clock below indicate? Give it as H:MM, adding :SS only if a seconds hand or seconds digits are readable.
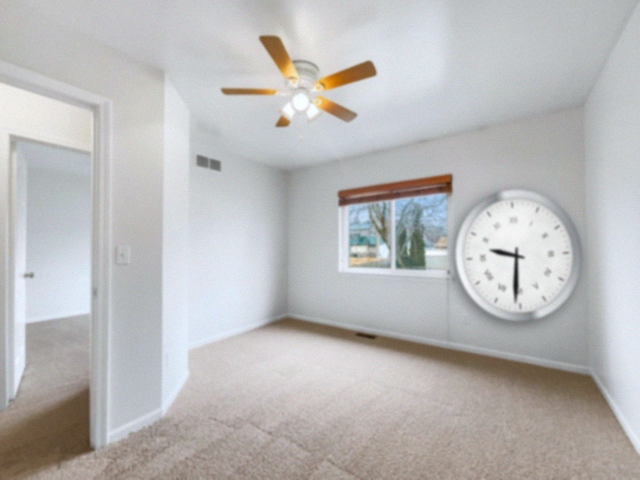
9:31
